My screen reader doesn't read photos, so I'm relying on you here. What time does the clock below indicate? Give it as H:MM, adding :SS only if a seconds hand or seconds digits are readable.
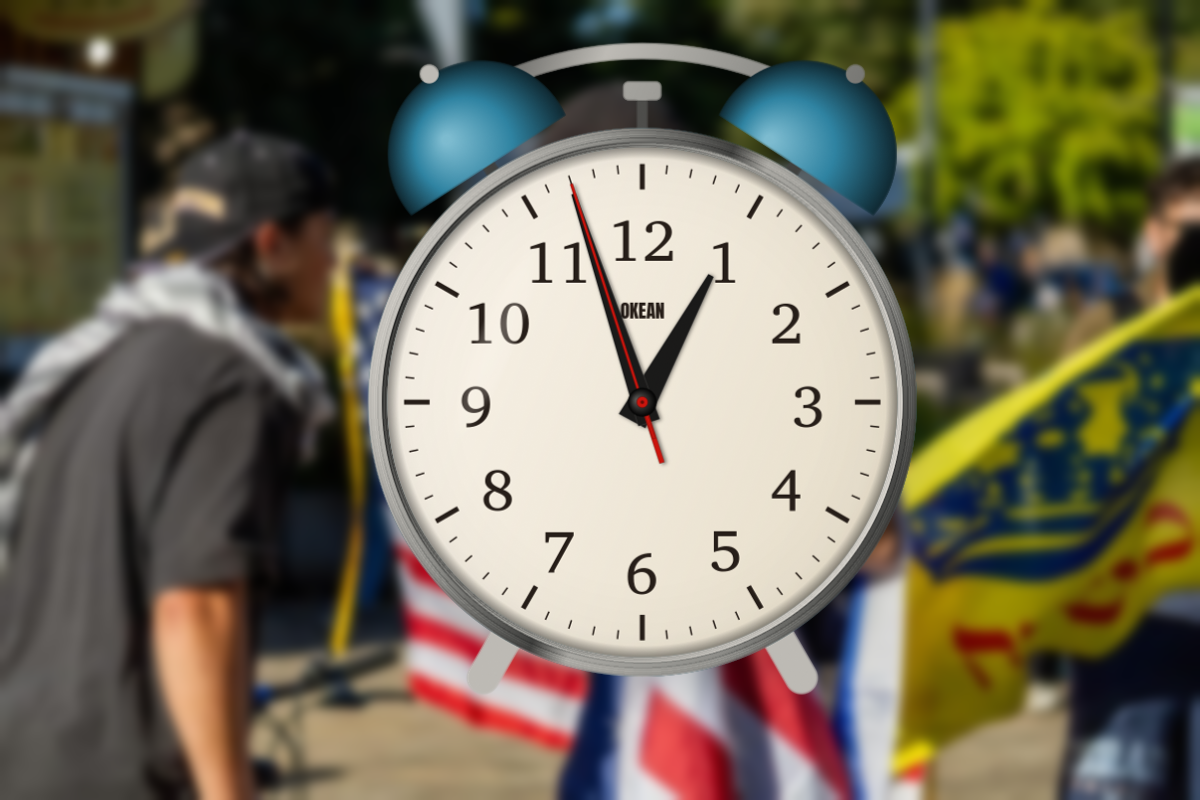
12:56:57
